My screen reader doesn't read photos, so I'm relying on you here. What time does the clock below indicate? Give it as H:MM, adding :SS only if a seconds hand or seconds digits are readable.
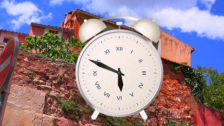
5:49
